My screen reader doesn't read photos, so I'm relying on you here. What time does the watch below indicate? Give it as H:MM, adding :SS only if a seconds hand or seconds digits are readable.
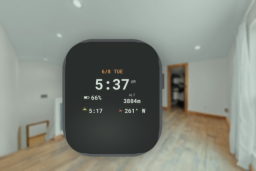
5:37
